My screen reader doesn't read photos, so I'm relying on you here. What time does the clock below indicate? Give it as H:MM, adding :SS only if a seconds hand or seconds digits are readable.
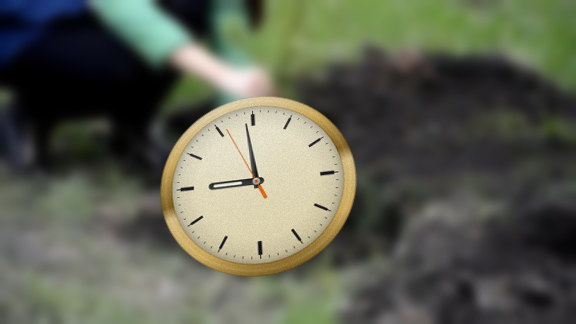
8:58:56
